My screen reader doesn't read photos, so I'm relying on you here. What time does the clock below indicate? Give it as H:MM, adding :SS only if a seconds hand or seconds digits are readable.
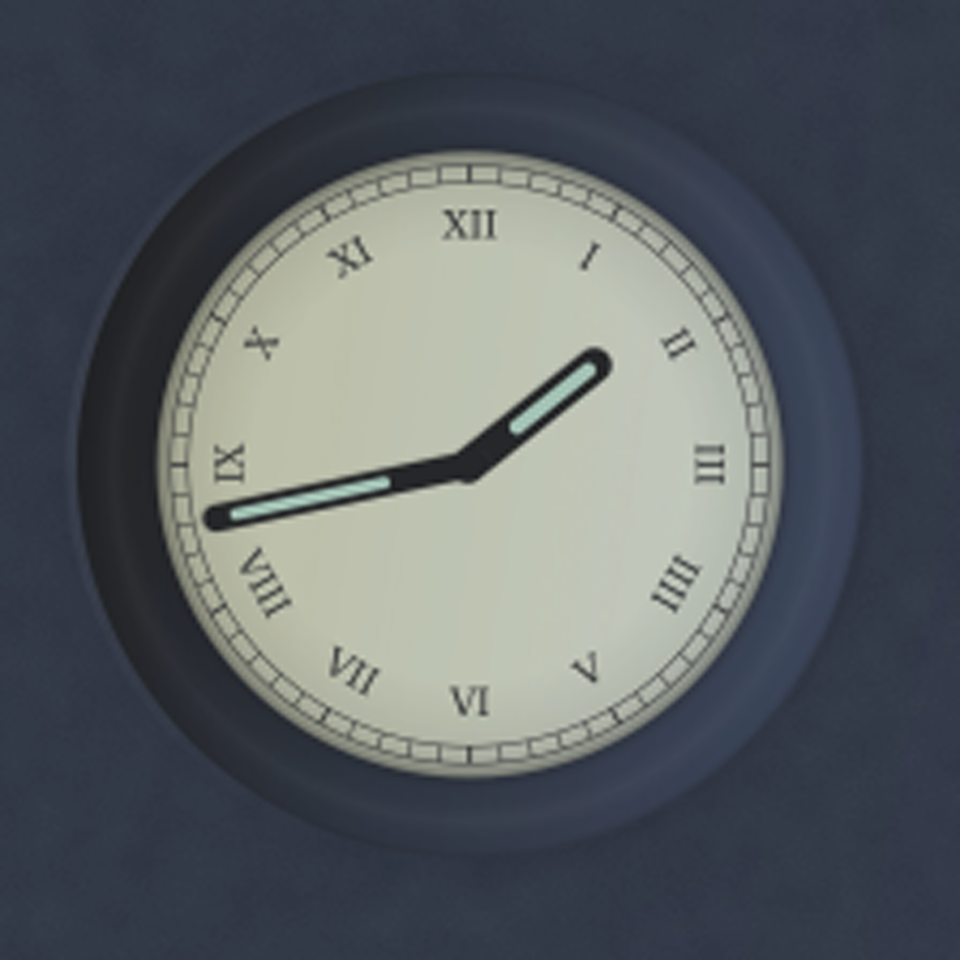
1:43
